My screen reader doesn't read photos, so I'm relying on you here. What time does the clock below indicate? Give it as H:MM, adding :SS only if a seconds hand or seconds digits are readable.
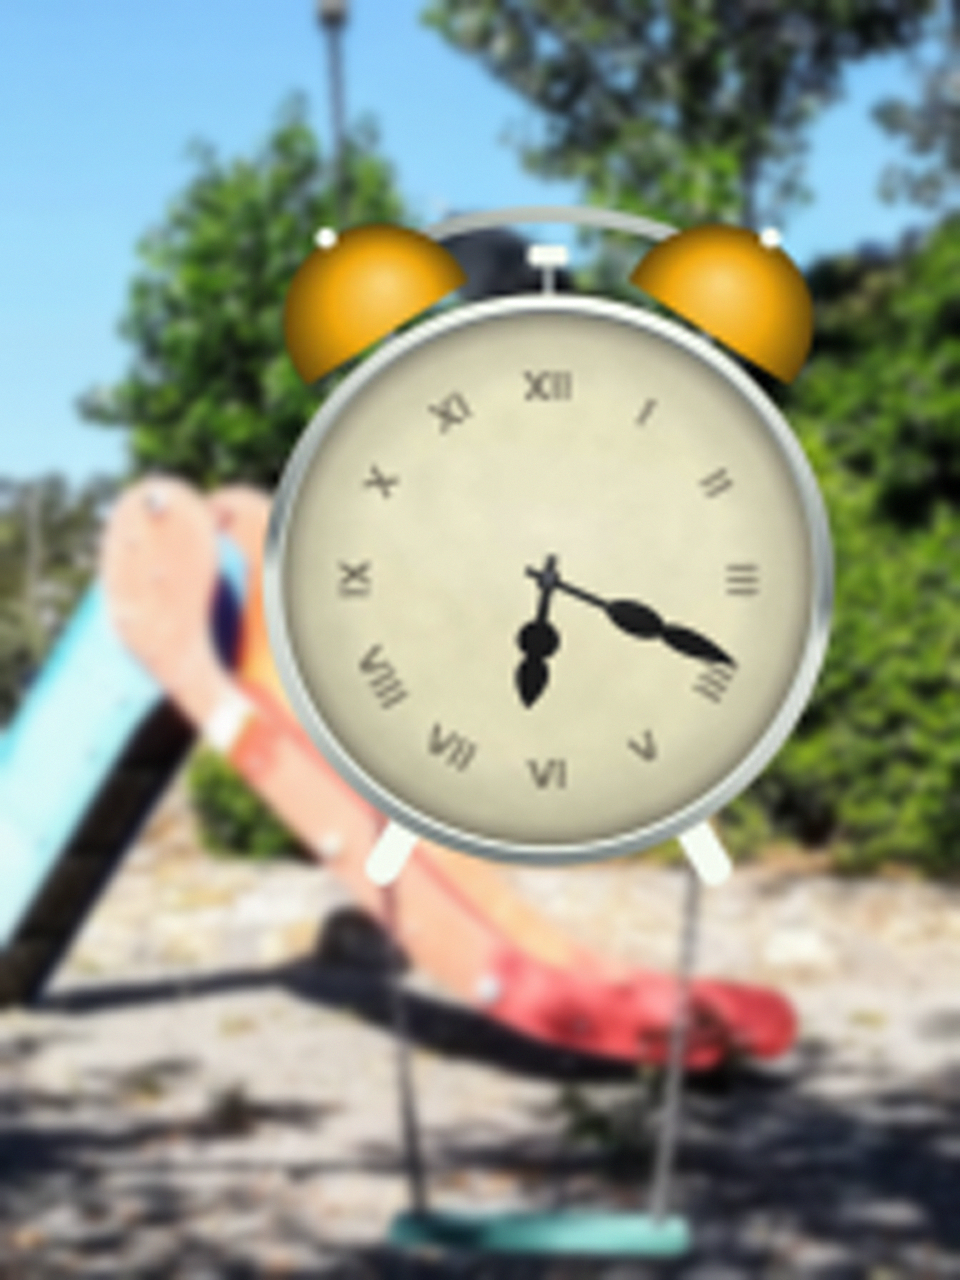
6:19
